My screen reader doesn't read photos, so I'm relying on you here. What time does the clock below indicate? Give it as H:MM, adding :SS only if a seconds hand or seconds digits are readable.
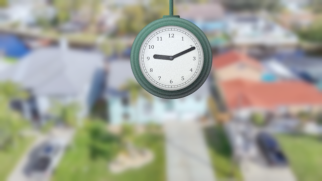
9:11
